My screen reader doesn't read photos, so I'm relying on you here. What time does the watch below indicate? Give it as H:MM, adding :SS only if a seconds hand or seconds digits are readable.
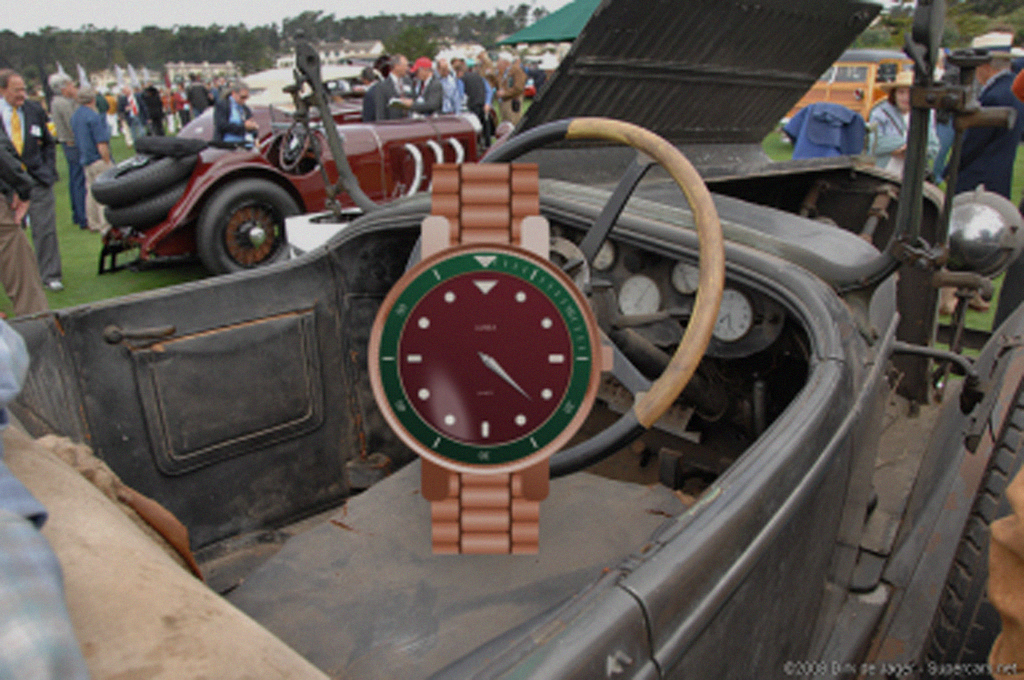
4:22
